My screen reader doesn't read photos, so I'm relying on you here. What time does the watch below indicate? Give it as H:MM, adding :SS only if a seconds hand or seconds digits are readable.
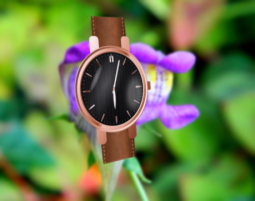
6:03
